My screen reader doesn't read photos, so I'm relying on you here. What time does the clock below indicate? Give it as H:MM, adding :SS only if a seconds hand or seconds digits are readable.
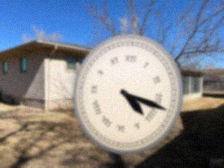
4:17
